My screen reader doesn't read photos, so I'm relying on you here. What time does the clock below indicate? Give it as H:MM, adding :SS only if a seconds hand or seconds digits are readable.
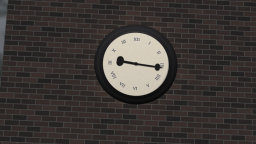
9:16
